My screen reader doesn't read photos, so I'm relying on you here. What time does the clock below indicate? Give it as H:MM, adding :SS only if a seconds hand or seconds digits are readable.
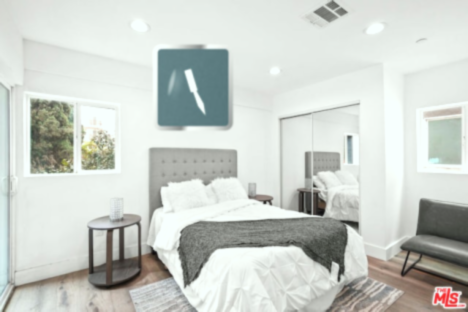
11:26
